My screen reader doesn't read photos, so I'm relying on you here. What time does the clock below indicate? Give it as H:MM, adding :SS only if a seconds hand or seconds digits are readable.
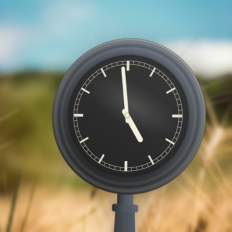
4:59
